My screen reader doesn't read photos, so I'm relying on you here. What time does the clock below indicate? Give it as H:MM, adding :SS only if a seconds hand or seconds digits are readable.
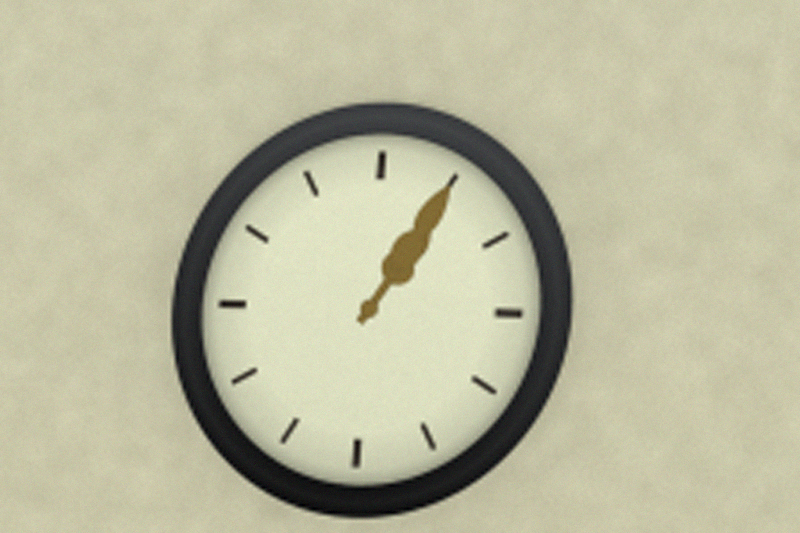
1:05
